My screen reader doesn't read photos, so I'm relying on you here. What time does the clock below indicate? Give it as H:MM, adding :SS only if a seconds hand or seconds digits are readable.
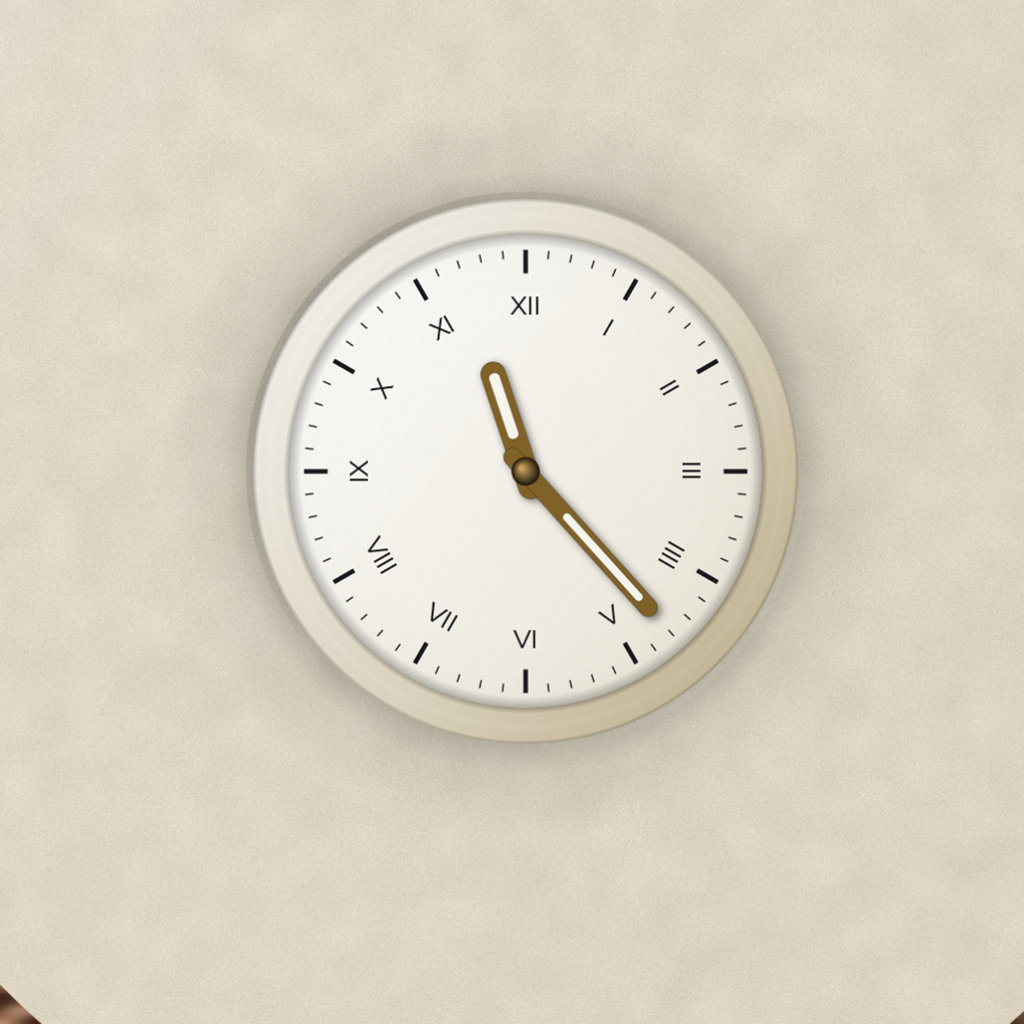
11:23
